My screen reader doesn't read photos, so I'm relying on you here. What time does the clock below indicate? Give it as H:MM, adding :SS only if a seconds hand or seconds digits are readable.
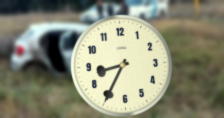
8:35
